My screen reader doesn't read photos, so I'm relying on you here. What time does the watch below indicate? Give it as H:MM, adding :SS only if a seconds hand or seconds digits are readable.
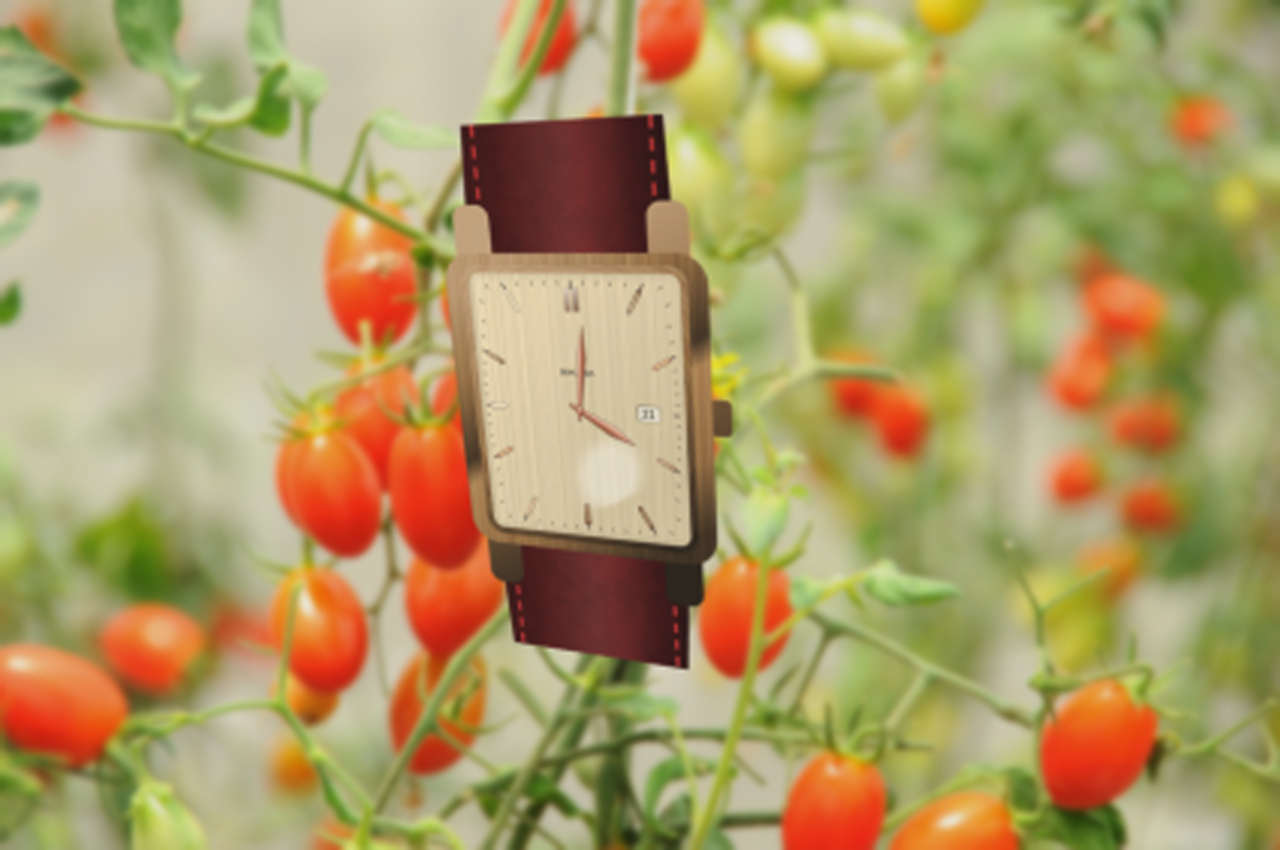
4:01
